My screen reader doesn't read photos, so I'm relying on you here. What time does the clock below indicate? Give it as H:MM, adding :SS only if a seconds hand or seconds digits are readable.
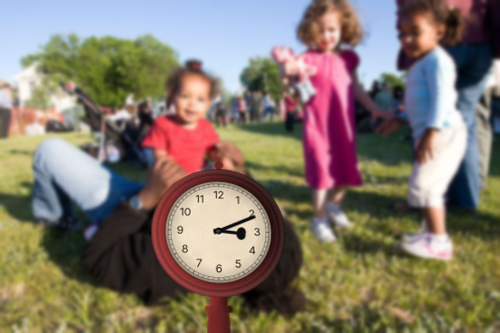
3:11
